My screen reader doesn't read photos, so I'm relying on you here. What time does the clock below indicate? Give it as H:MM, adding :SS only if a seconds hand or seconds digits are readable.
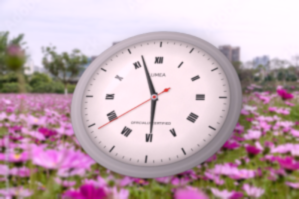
5:56:39
